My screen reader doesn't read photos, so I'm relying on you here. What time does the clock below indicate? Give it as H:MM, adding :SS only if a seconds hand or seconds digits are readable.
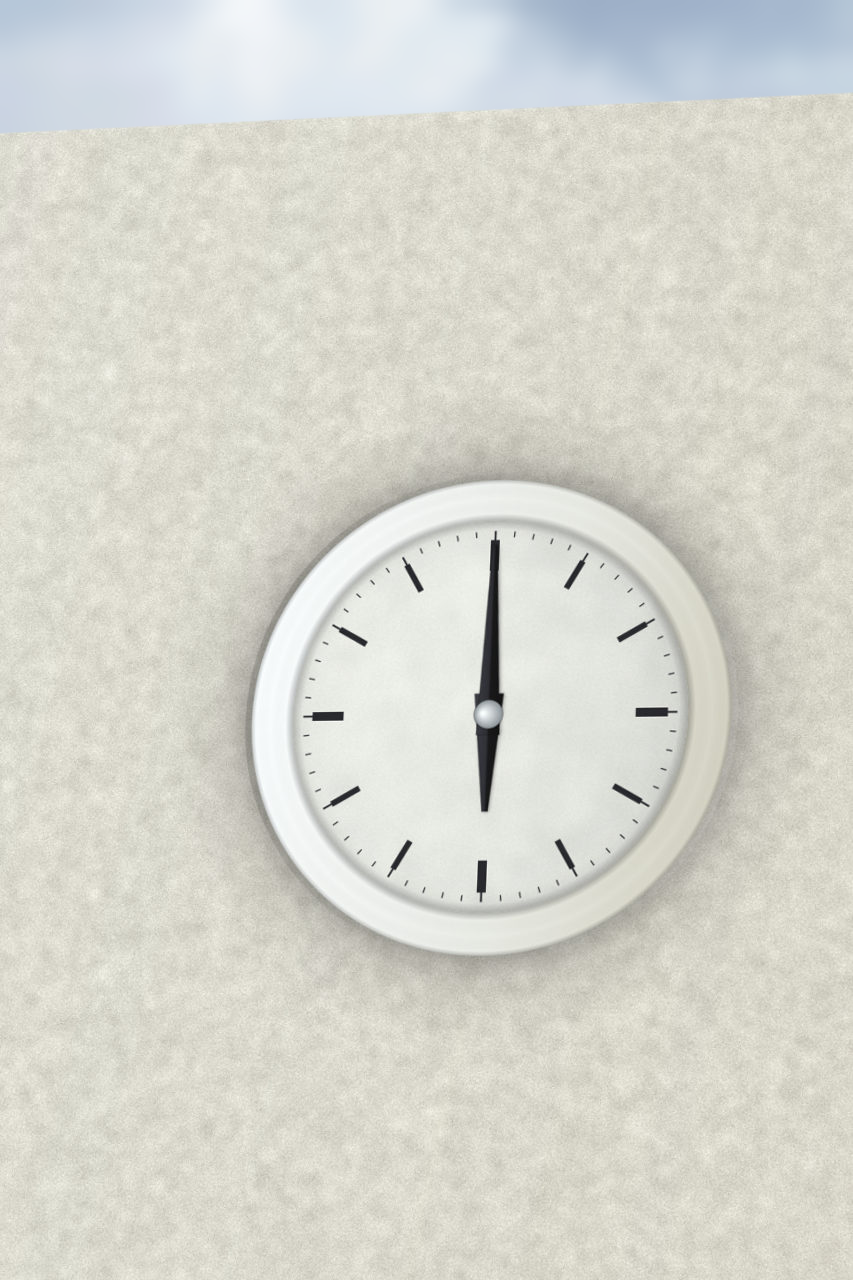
6:00
